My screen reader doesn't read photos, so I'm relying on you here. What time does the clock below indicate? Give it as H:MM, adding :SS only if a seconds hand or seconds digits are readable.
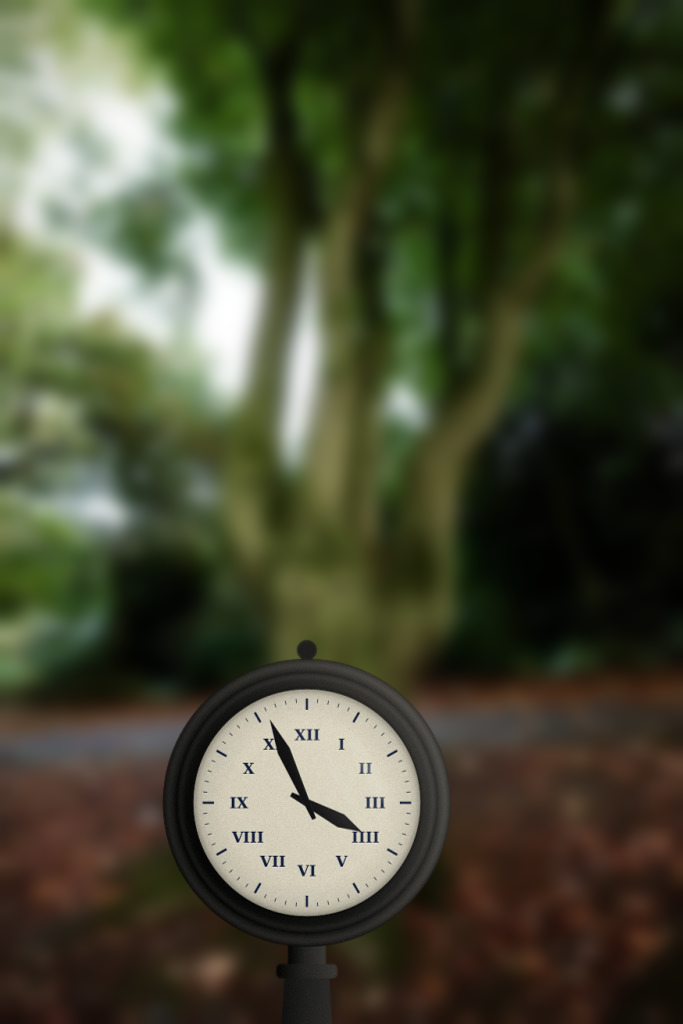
3:56
